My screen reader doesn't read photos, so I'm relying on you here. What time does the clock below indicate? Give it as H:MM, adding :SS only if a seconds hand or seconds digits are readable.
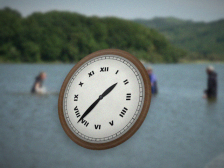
1:37
